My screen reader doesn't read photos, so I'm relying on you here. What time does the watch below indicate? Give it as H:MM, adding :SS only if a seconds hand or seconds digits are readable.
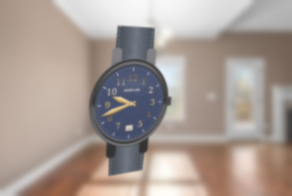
9:42
